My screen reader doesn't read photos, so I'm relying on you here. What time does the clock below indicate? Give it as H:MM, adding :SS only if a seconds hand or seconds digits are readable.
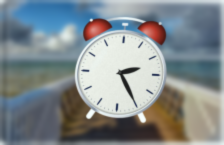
2:25
